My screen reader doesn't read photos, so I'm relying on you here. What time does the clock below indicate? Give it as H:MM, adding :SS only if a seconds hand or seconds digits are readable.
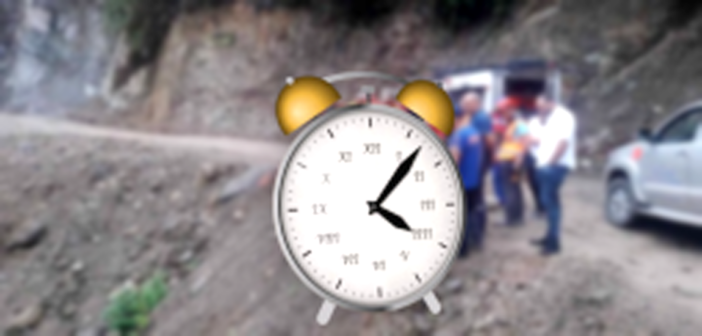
4:07
